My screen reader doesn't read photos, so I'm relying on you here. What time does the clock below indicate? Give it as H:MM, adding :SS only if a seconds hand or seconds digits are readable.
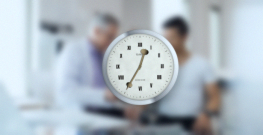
12:35
